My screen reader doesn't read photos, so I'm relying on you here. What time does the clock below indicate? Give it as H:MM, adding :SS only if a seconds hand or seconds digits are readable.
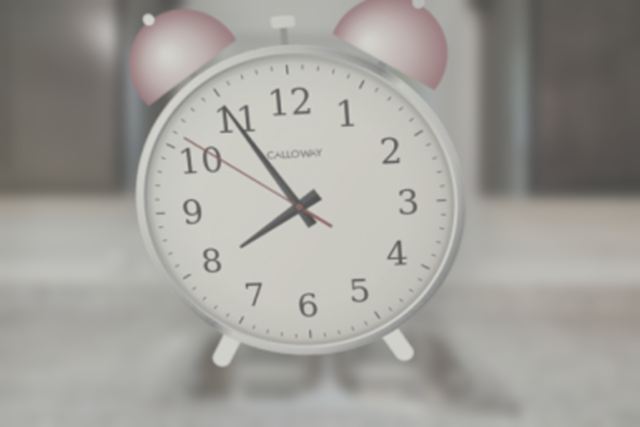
7:54:51
